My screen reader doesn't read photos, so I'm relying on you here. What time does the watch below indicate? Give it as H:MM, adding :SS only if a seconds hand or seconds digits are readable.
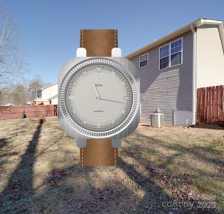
11:17
